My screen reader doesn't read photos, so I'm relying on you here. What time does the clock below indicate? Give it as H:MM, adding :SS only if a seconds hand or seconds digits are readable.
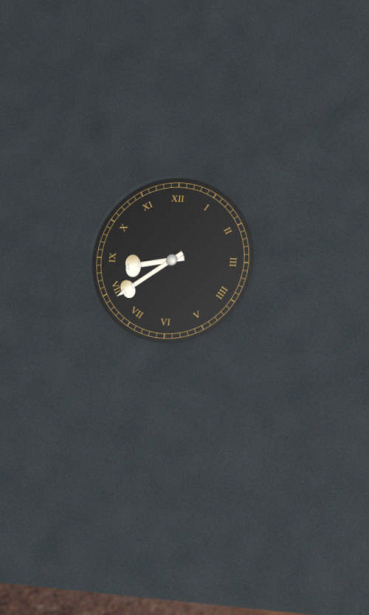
8:39
